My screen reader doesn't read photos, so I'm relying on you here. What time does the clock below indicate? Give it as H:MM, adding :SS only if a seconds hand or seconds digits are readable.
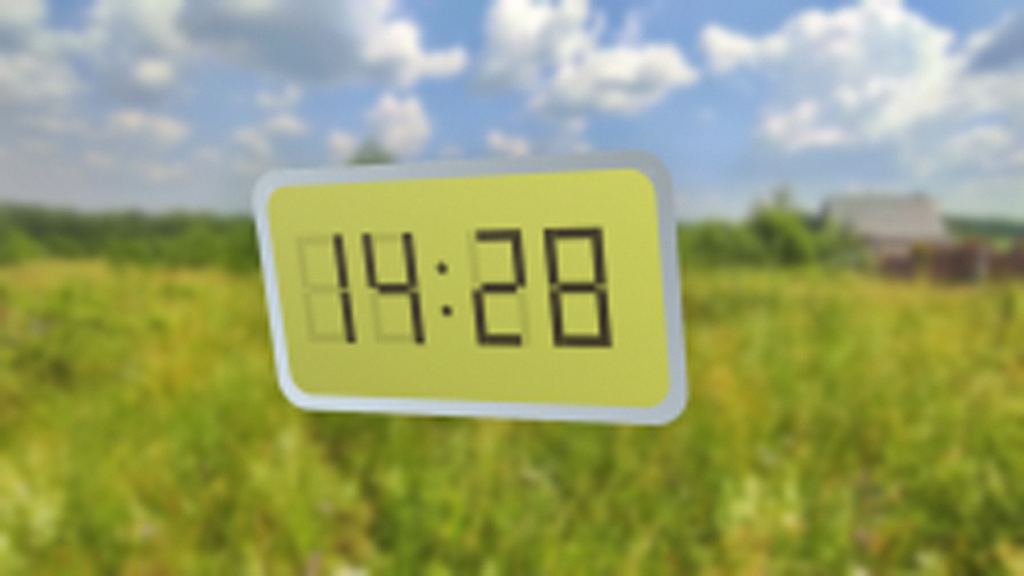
14:28
